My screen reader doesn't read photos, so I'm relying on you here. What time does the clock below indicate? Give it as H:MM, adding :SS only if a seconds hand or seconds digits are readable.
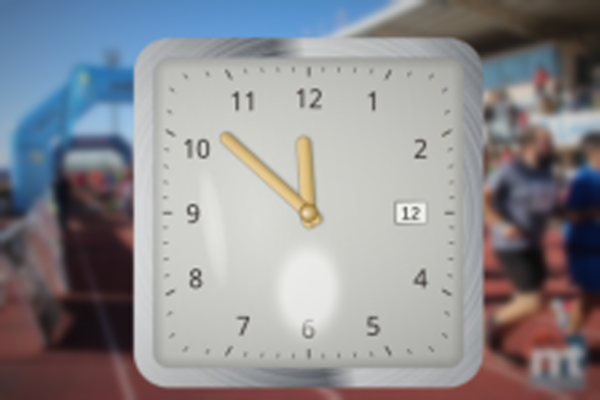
11:52
